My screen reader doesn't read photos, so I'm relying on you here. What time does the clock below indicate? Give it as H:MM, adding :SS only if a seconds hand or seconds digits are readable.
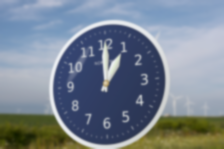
1:00
